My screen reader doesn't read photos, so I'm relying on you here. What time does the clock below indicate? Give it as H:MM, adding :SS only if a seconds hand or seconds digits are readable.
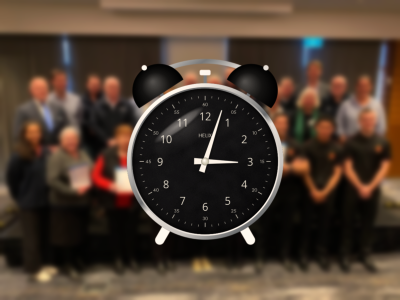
3:03
